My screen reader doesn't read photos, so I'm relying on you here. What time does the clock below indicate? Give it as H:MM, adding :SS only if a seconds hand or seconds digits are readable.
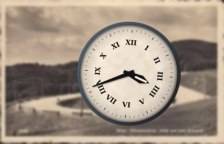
3:41
